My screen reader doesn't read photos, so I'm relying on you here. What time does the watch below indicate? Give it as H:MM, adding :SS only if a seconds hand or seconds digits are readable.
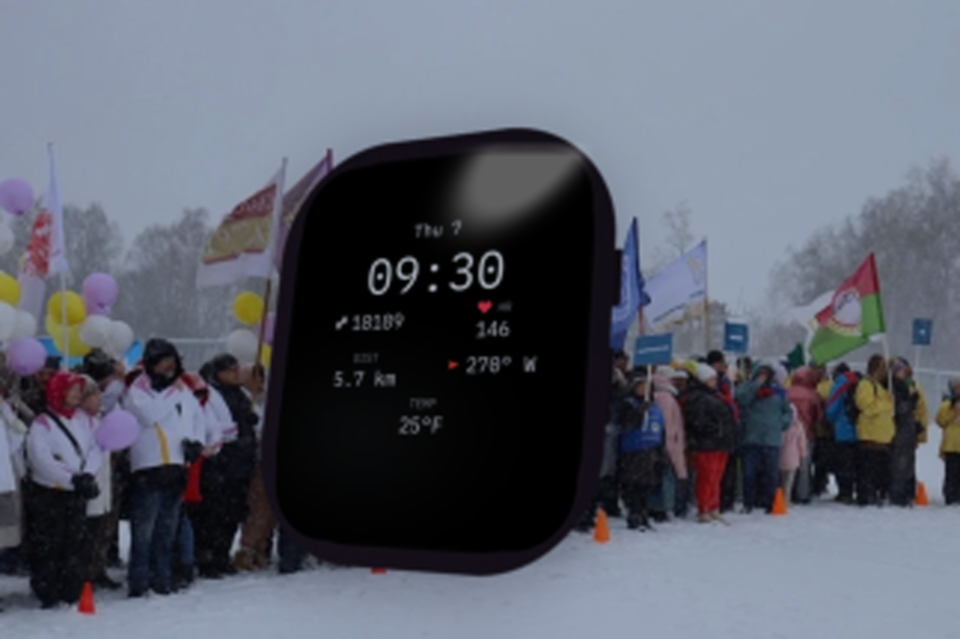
9:30
